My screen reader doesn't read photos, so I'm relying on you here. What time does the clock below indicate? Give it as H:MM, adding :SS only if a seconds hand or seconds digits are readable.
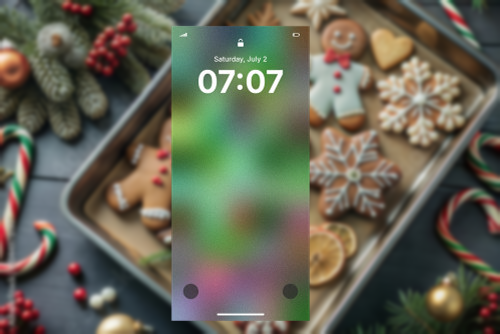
7:07
